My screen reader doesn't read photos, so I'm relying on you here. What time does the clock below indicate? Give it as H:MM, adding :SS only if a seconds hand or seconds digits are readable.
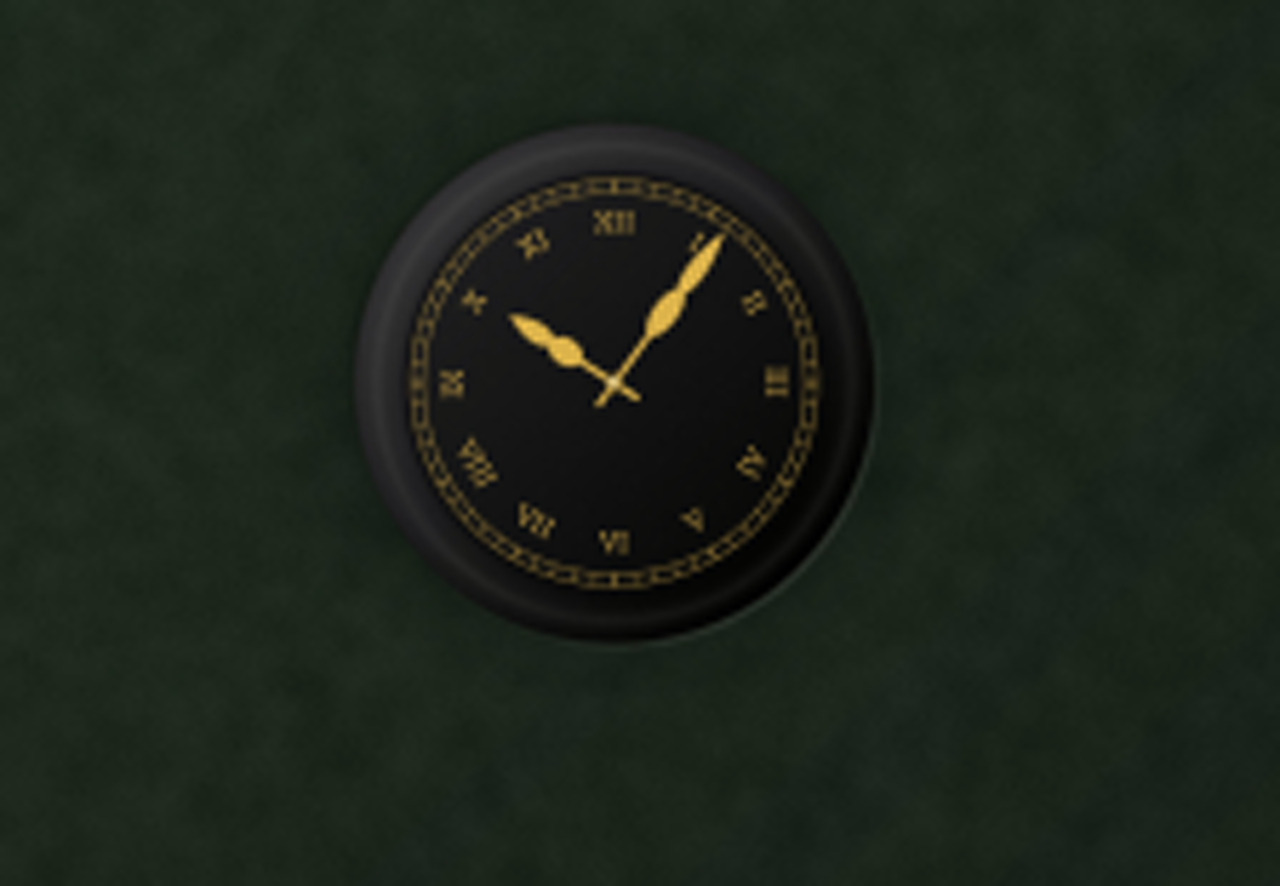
10:06
